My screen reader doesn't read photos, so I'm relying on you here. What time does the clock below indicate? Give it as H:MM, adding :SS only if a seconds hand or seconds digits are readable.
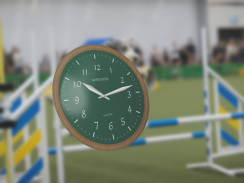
10:13
